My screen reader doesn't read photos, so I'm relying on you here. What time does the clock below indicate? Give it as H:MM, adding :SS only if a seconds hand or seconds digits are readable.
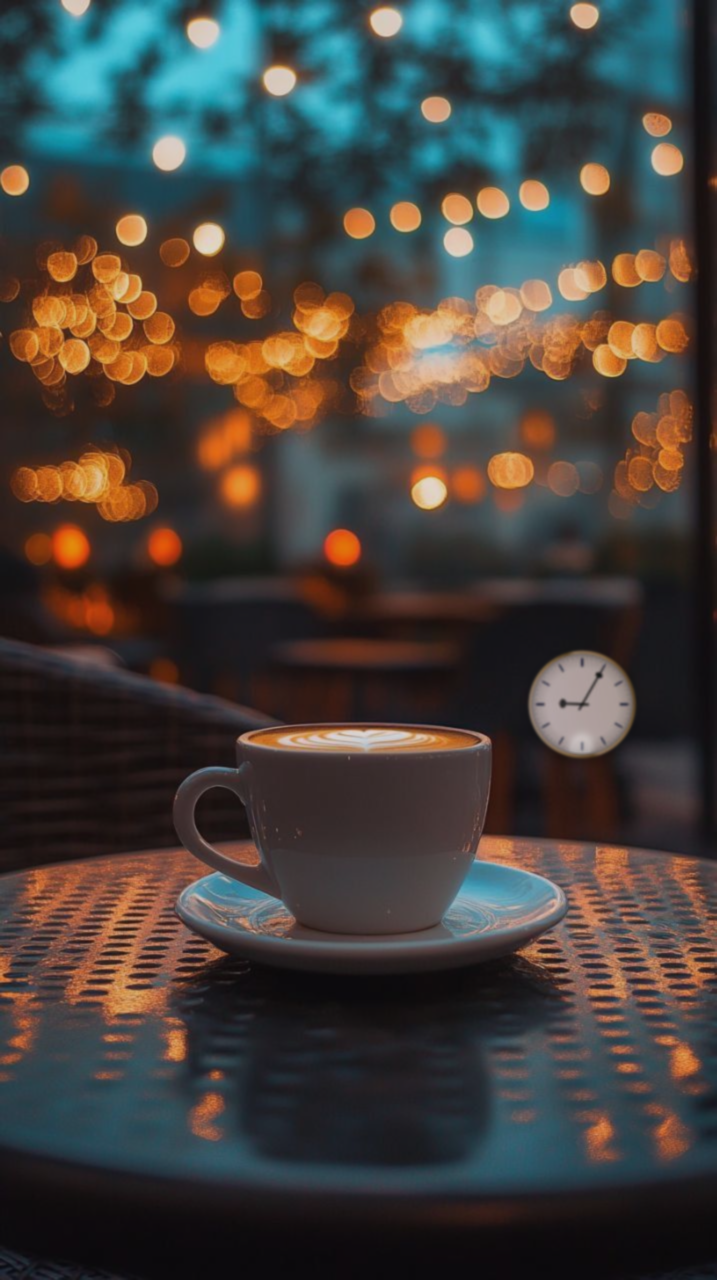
9:05
